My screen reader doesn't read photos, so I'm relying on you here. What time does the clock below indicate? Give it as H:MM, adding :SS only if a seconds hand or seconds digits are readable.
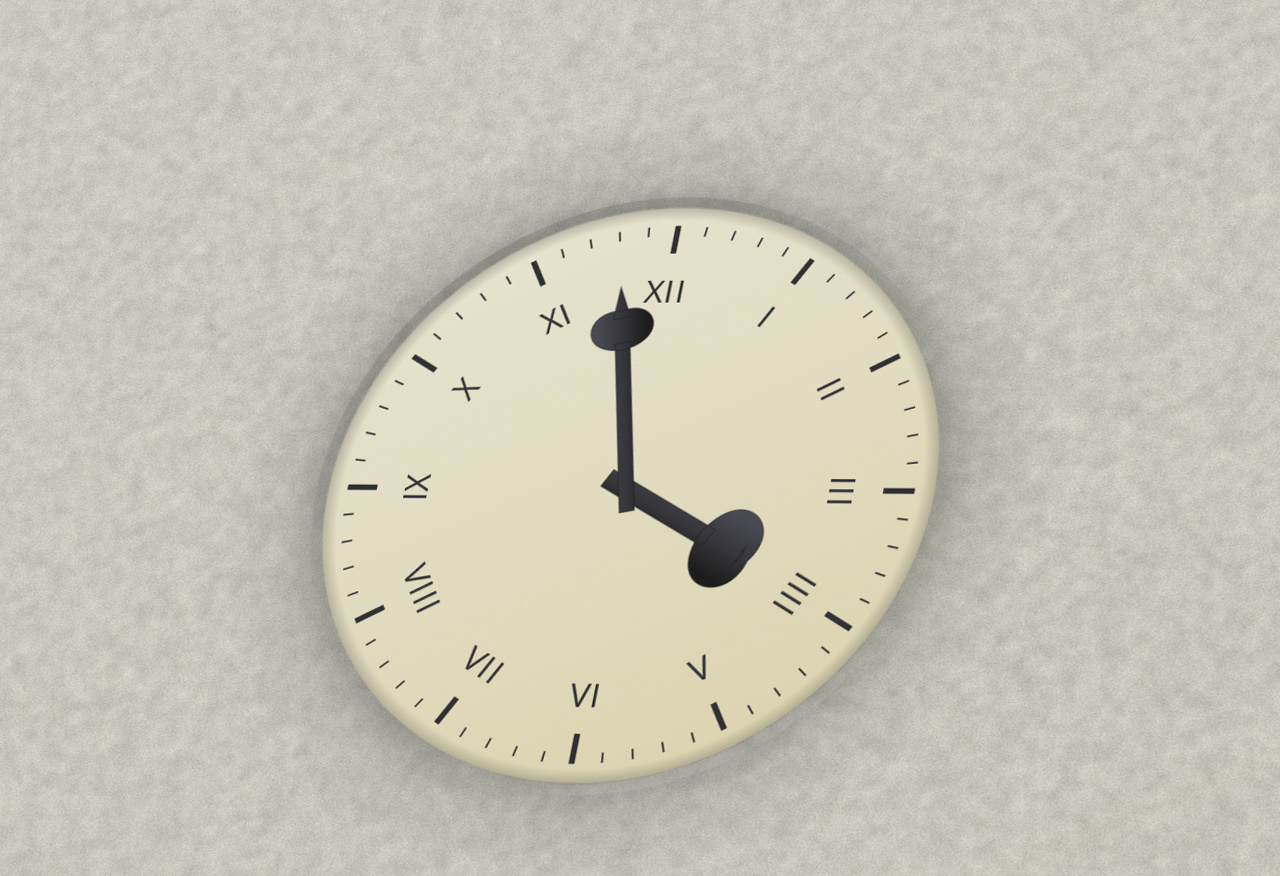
3:58
